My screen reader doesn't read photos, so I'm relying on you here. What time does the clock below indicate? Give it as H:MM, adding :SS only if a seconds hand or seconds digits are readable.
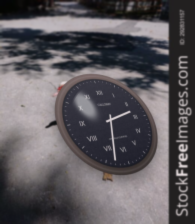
2:33
